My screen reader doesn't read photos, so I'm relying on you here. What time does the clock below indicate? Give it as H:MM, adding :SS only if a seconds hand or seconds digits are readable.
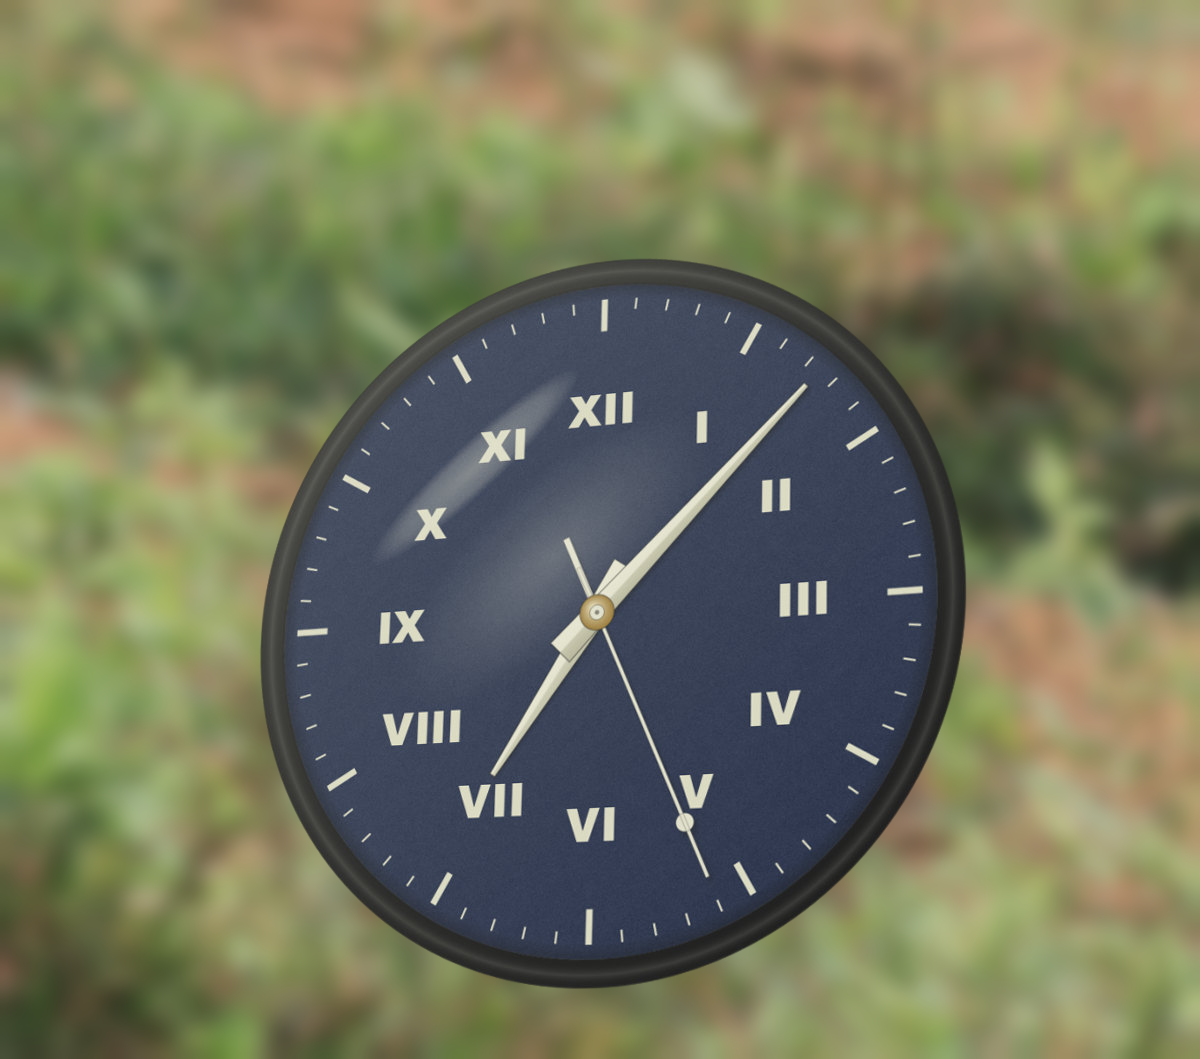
7:07:26
